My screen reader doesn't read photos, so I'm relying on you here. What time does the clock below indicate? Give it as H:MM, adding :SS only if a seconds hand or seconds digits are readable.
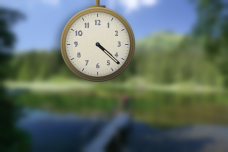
4:22
